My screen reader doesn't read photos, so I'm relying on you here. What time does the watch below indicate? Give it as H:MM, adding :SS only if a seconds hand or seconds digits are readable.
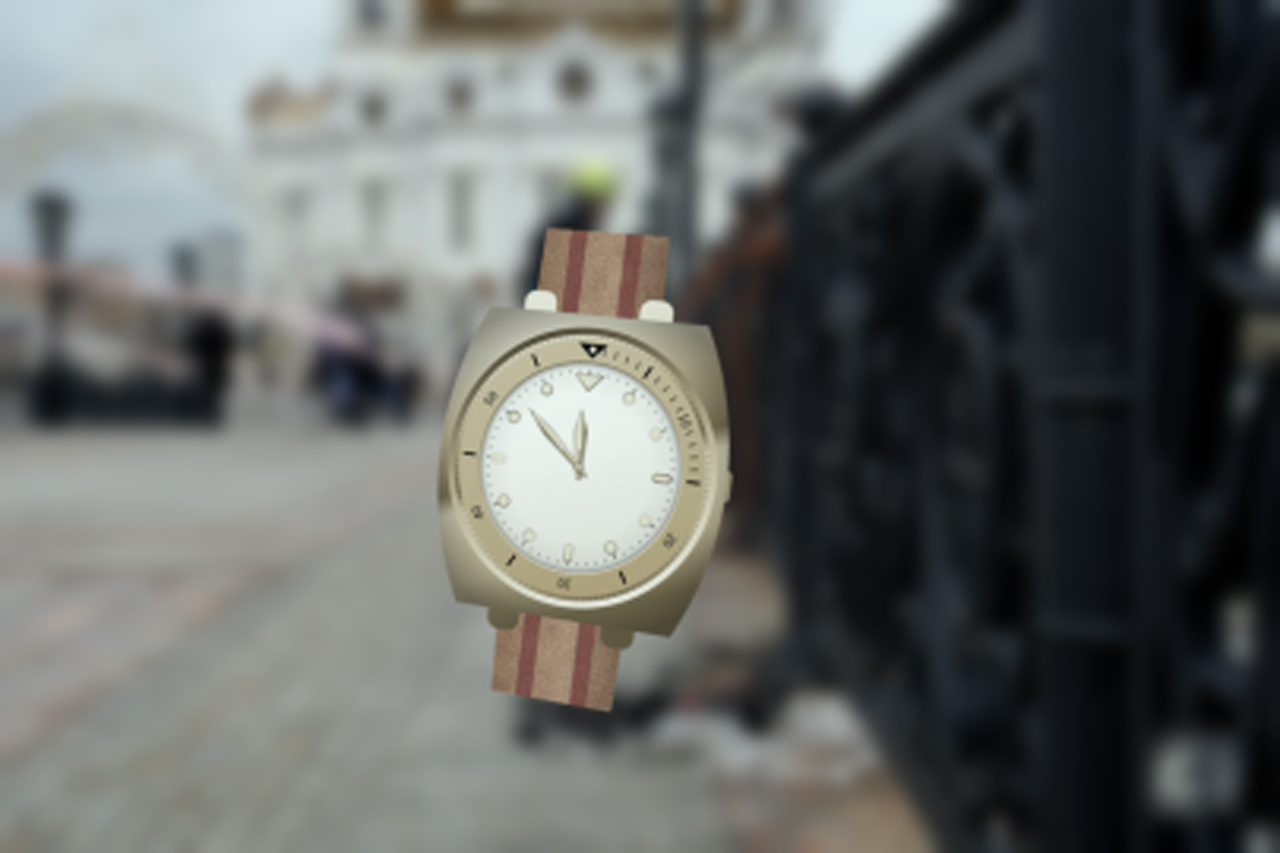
11:52
